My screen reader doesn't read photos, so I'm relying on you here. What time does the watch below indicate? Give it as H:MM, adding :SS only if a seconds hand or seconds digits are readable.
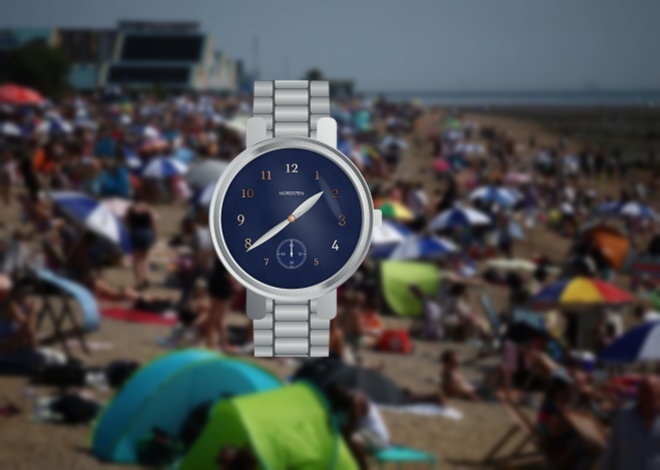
1:39
